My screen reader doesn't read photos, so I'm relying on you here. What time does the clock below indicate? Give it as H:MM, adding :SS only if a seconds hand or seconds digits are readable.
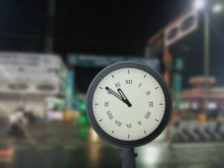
10:51
